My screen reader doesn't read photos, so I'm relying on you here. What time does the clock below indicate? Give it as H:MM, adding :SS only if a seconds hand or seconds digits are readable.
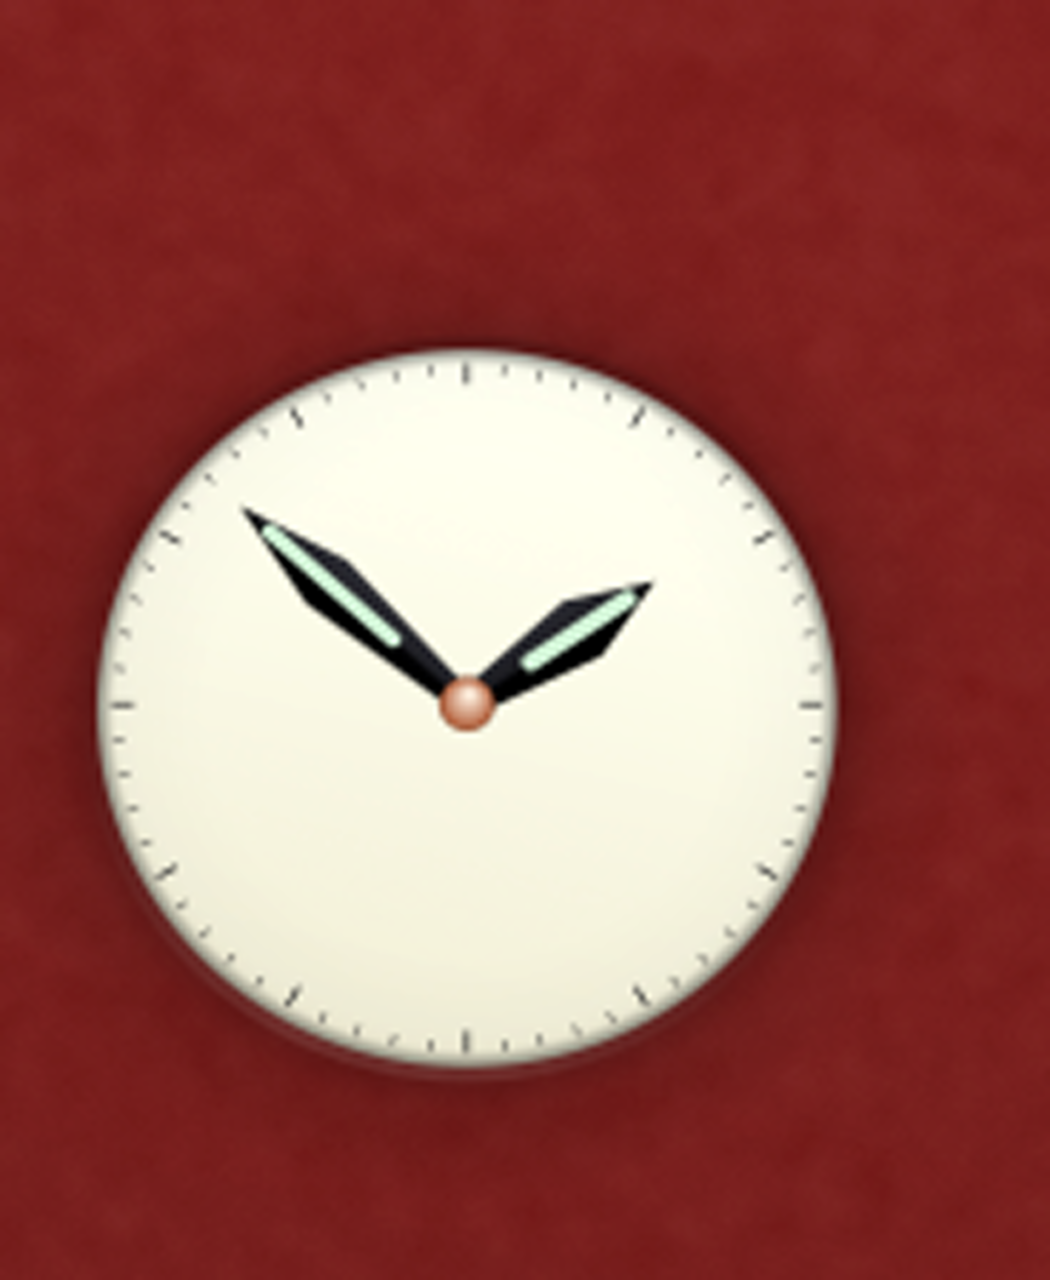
1:52
